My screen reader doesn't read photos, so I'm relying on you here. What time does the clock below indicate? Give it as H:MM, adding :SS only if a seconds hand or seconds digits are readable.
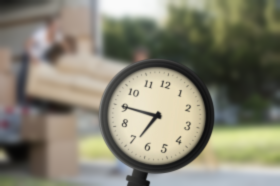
6:45
